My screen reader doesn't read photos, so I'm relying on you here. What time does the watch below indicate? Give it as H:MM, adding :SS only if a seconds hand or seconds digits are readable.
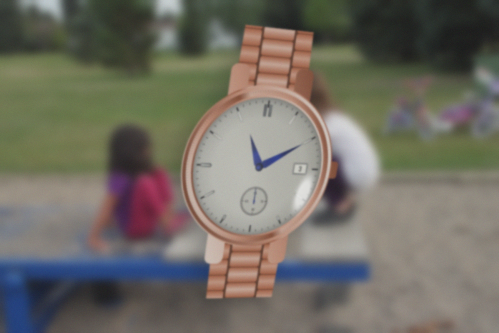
11:10
